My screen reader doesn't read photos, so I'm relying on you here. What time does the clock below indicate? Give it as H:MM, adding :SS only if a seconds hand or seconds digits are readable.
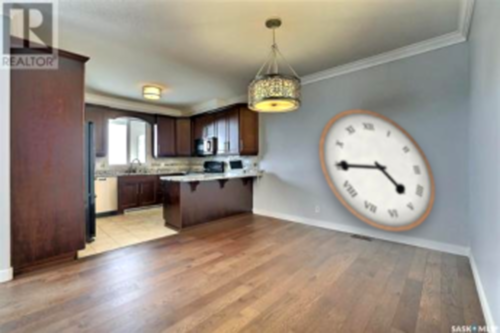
4:45
